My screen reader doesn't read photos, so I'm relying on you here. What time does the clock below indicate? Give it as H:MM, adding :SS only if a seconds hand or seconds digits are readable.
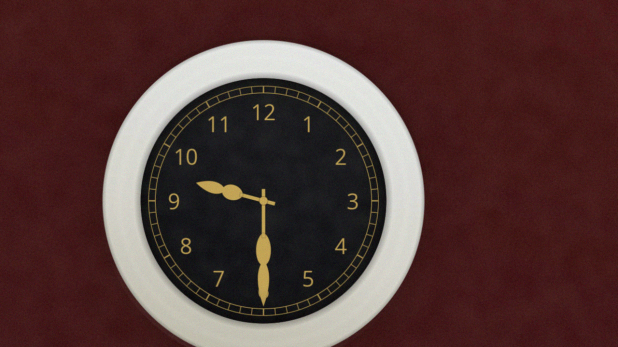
9:30
